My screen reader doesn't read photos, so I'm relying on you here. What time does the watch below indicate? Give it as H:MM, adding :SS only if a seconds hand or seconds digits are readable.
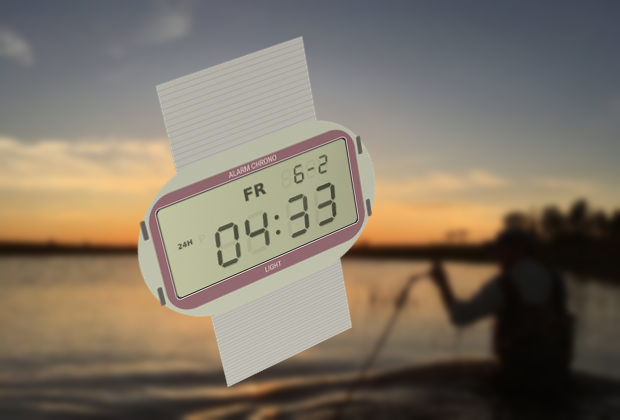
4:33
